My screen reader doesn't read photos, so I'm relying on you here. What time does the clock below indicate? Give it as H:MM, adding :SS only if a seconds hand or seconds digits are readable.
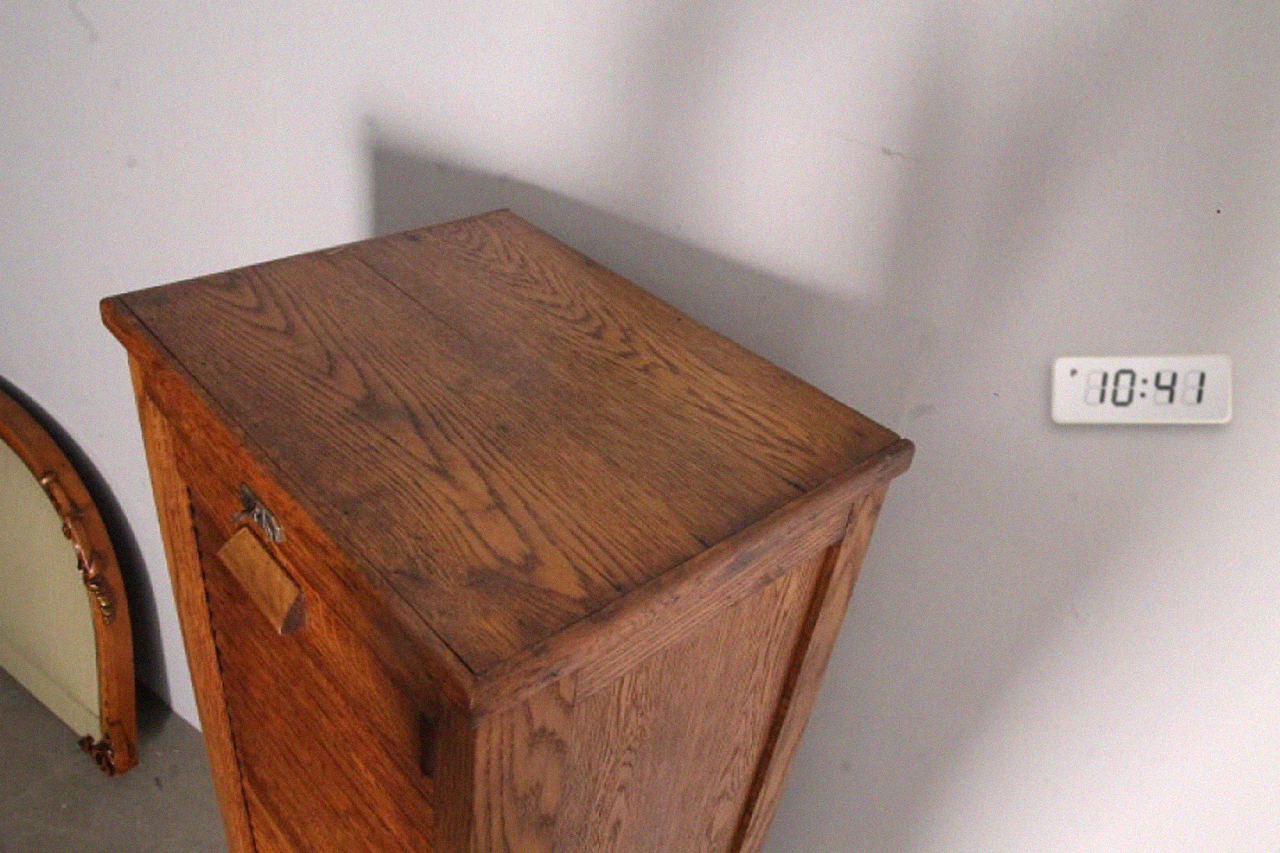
10:41
